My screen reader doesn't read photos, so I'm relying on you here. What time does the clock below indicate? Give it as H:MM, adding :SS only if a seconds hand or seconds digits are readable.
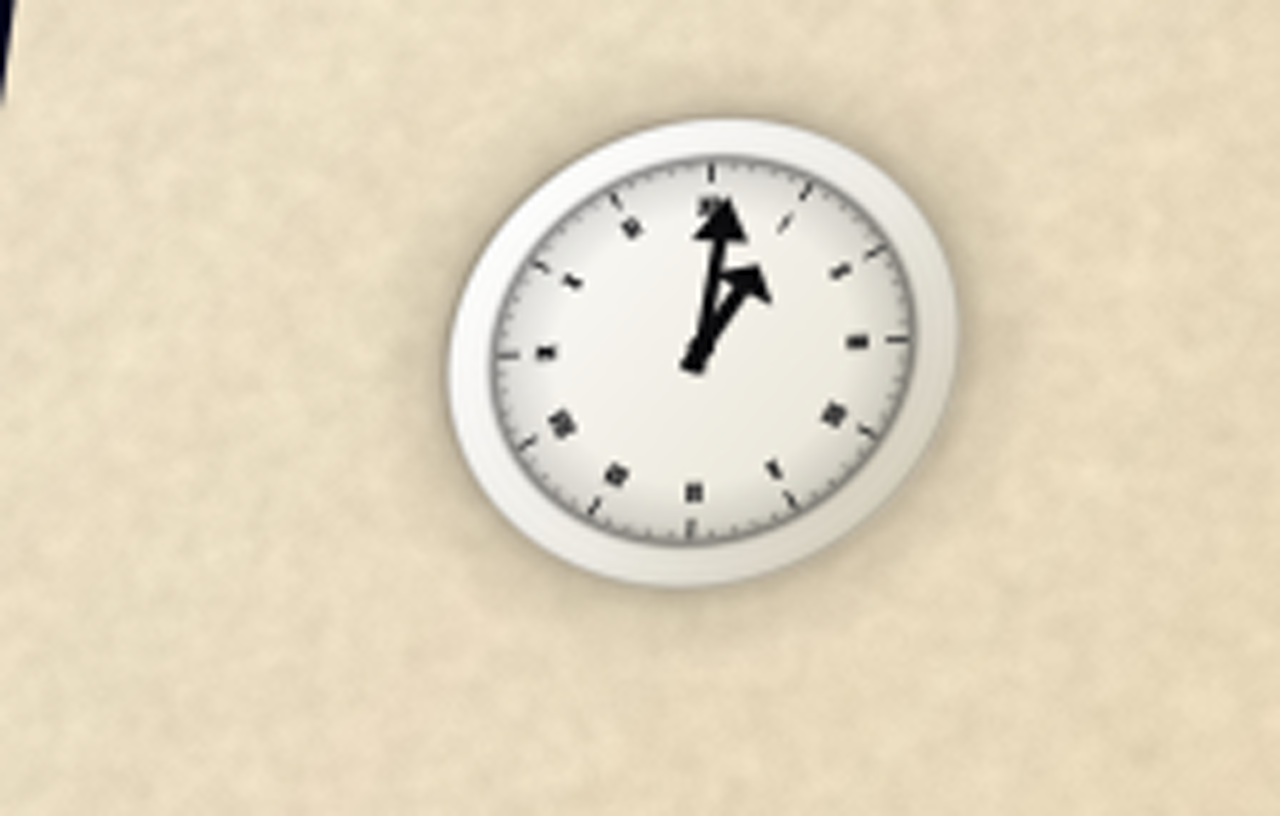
1:01
